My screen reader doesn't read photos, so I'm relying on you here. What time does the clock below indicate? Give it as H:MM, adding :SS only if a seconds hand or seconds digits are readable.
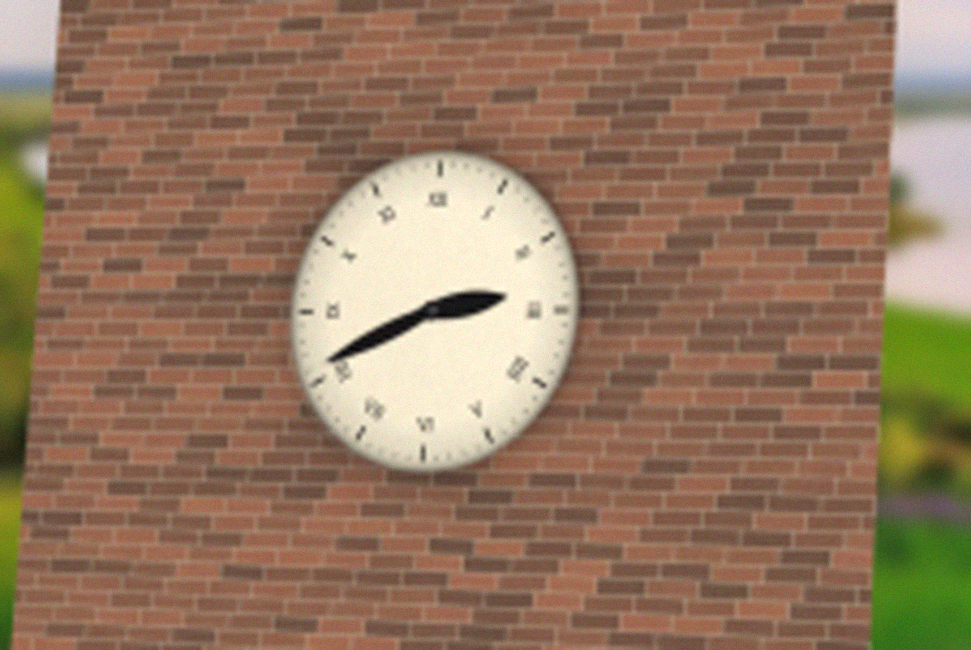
2:41
